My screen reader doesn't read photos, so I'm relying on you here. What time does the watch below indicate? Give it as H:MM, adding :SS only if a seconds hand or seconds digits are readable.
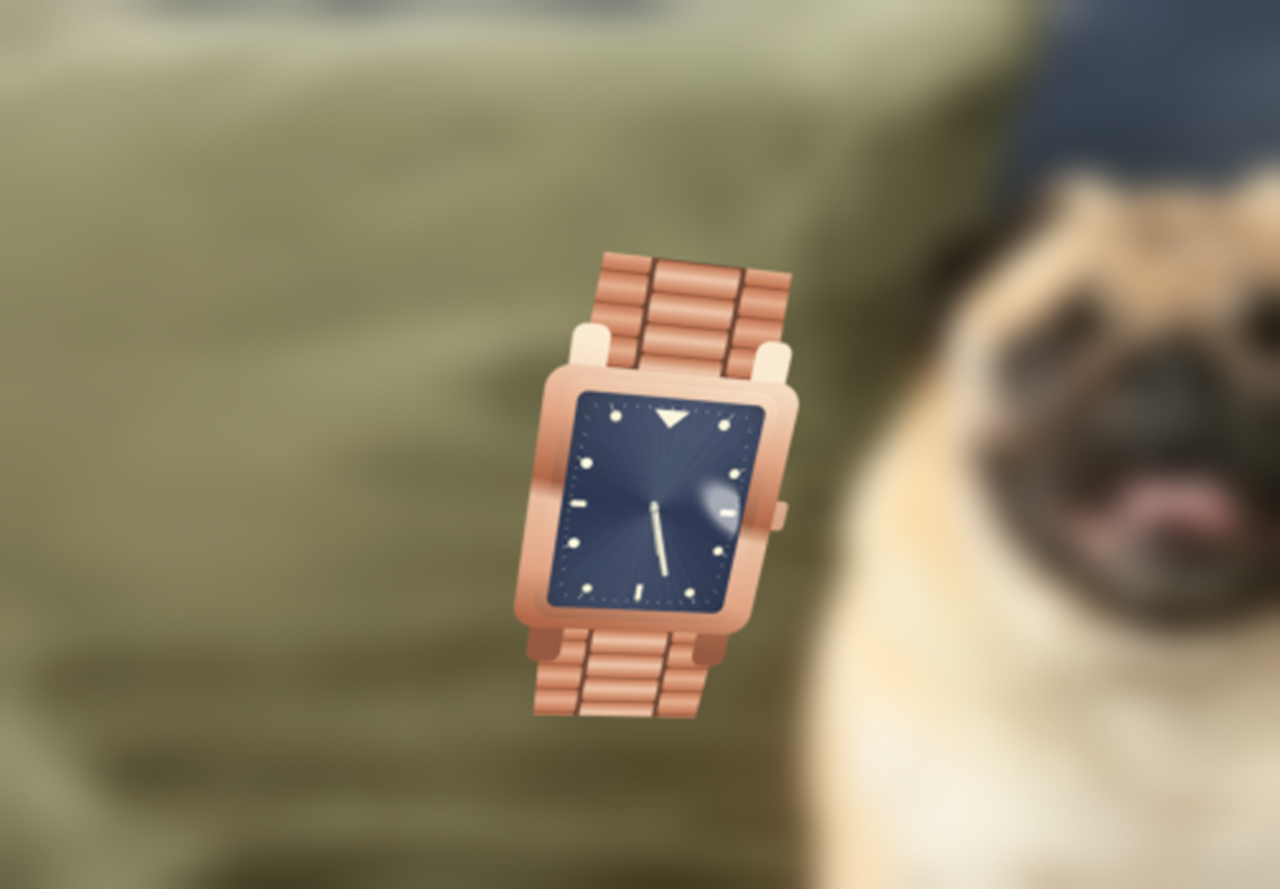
5:27
